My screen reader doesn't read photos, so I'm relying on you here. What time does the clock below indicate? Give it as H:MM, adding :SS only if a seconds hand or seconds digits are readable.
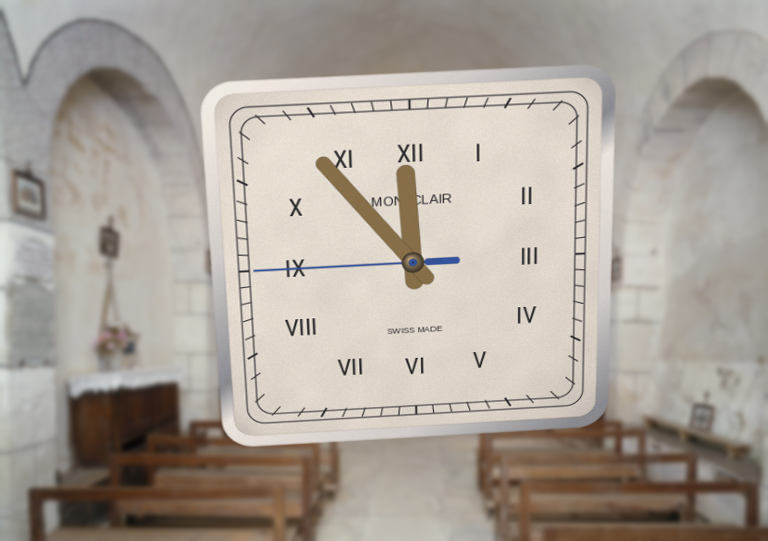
11:53:45
